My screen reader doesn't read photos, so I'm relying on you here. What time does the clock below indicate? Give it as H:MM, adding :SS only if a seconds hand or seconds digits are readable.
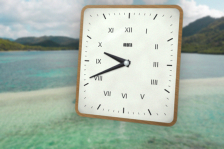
9:41
